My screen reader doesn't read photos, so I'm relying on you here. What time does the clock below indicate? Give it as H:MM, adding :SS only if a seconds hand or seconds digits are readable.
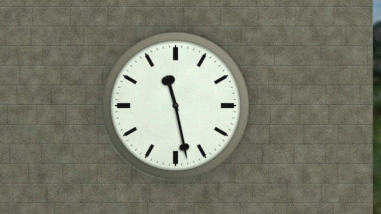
11:28
